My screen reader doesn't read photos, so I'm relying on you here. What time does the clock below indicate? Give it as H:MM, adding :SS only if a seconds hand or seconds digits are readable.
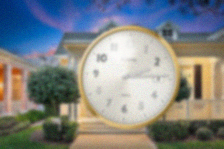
2:14
